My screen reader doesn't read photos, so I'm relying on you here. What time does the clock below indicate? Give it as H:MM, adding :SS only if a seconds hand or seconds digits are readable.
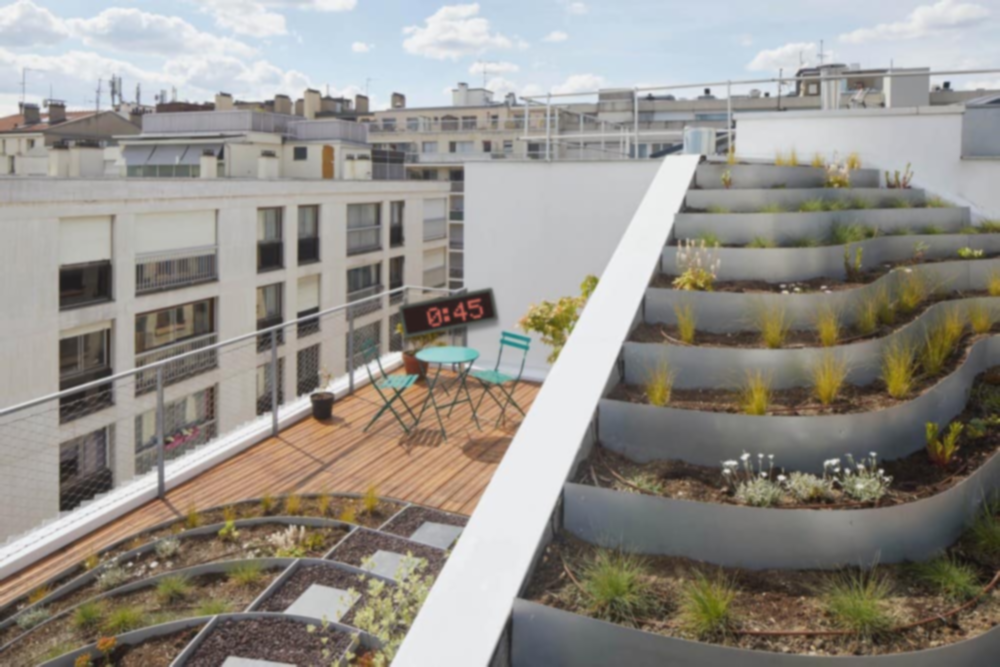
0:45
